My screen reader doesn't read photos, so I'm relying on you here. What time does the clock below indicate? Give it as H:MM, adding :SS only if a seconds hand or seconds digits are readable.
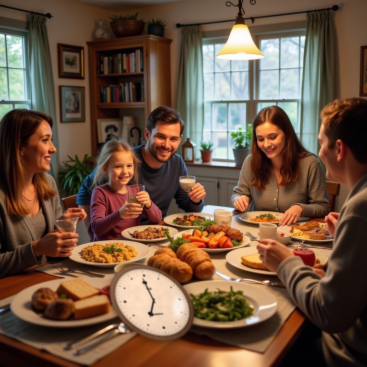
6:59
